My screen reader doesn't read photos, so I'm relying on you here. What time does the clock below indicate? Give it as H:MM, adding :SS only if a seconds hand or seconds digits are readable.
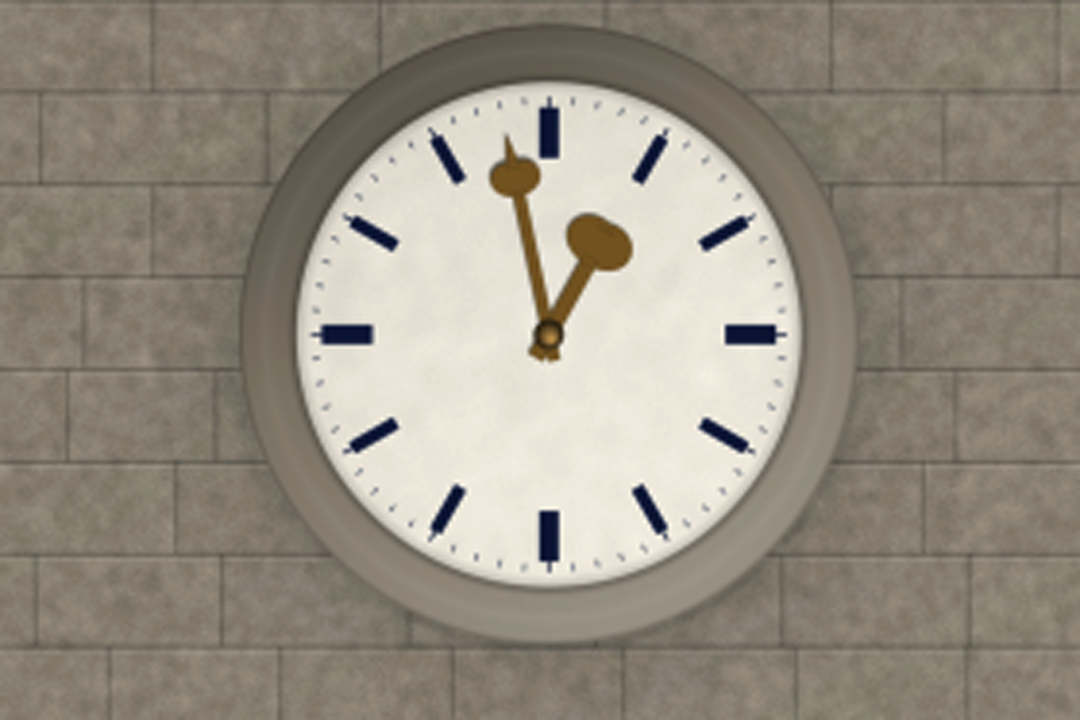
12:58
